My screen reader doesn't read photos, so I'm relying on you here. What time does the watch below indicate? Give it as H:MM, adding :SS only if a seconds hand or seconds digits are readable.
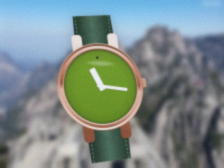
11:17
